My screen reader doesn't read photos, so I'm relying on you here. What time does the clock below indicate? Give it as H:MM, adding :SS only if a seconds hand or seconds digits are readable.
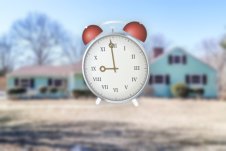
8:59
